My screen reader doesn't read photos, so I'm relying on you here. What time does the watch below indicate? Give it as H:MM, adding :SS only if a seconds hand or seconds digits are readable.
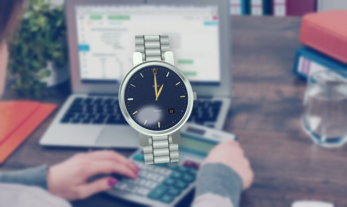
1:00
